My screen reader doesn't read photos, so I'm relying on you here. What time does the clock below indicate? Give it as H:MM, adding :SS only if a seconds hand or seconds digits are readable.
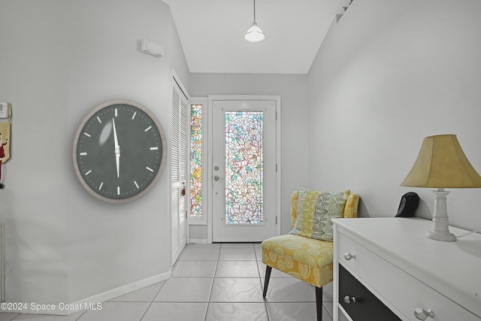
5:59
